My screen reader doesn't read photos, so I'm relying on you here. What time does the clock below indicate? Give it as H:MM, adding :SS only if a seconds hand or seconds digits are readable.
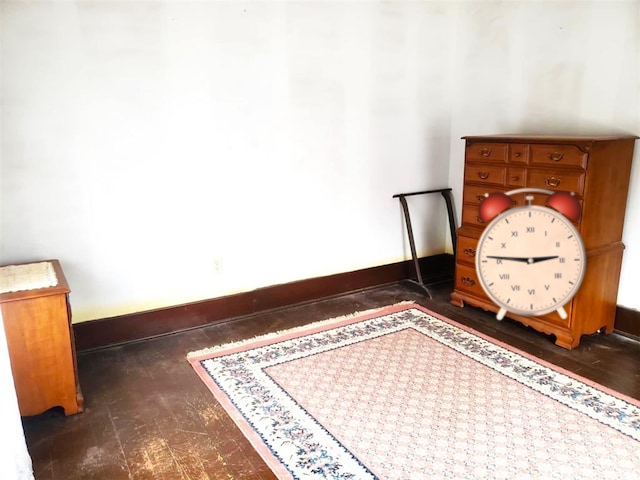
2:46
